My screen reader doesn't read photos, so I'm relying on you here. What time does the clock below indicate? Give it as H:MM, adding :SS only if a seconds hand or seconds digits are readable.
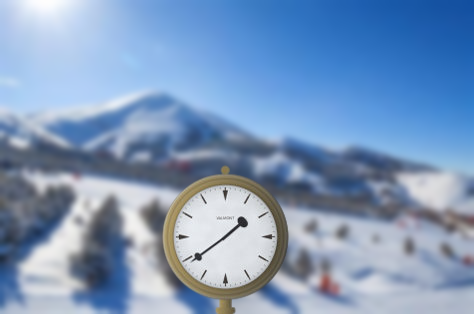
1:39
